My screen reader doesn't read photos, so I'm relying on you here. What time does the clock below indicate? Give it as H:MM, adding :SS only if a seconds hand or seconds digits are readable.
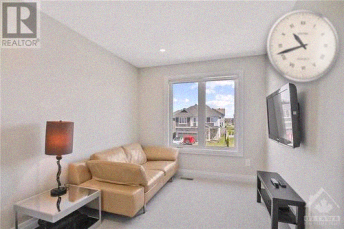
10:42
